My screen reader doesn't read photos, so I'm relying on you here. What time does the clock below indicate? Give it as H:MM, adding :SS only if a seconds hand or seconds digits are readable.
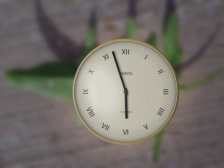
5:57
